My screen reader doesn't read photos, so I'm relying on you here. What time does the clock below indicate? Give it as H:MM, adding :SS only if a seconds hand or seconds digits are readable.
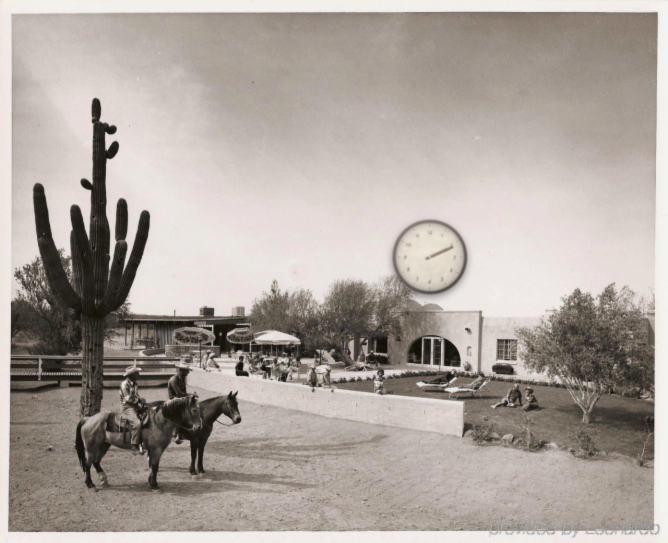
2:11
